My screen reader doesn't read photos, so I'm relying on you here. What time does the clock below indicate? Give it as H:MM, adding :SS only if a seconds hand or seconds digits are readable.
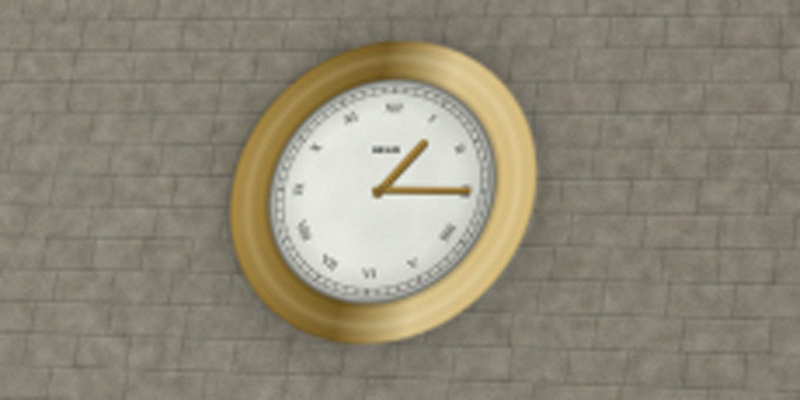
1:15
